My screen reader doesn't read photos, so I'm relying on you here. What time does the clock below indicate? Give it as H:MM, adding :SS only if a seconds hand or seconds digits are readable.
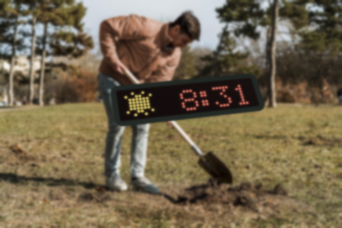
8:31
